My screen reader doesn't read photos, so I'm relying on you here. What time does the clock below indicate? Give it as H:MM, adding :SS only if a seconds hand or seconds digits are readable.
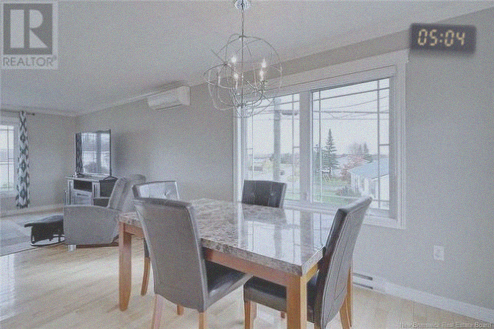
5:04
